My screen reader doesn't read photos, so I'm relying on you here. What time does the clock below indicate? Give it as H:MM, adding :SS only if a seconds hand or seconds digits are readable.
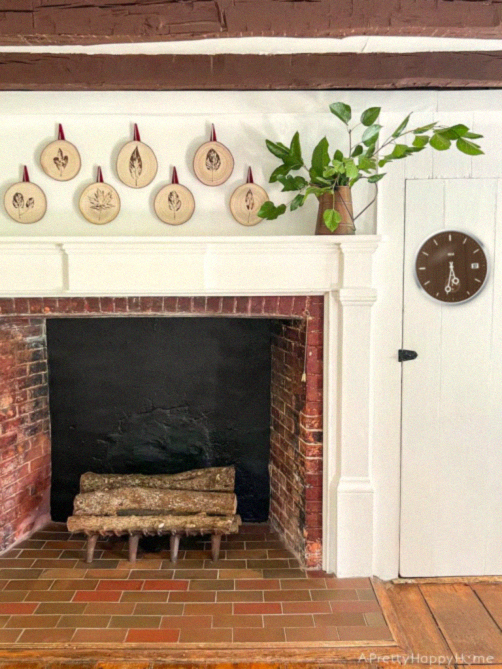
5:32
